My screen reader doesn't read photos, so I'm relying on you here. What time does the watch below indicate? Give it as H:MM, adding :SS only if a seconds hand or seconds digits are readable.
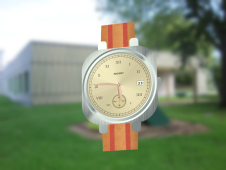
5:46
